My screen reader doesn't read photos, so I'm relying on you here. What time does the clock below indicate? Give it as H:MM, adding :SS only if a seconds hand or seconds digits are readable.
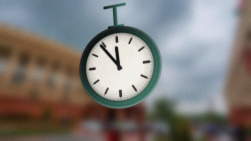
11:54
